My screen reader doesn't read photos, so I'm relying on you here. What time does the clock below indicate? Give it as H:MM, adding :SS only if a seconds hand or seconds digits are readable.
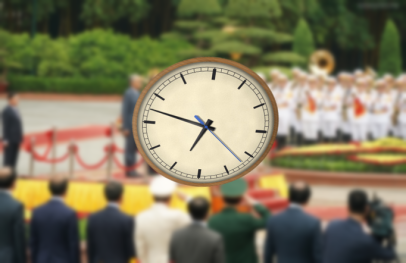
6:47:22
